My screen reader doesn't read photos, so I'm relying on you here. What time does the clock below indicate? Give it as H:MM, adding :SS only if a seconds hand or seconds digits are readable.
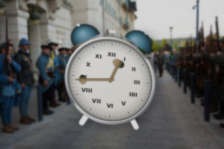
12:44
